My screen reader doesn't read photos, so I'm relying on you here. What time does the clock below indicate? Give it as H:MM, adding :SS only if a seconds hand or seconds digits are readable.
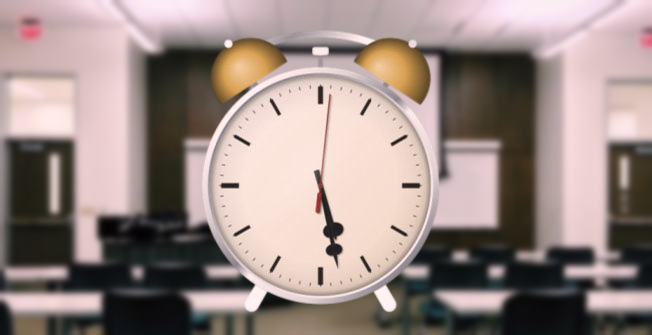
5:28:01
